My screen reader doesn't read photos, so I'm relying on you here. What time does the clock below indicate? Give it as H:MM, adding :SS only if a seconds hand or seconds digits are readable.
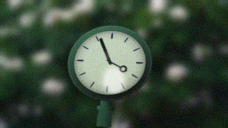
3:56
